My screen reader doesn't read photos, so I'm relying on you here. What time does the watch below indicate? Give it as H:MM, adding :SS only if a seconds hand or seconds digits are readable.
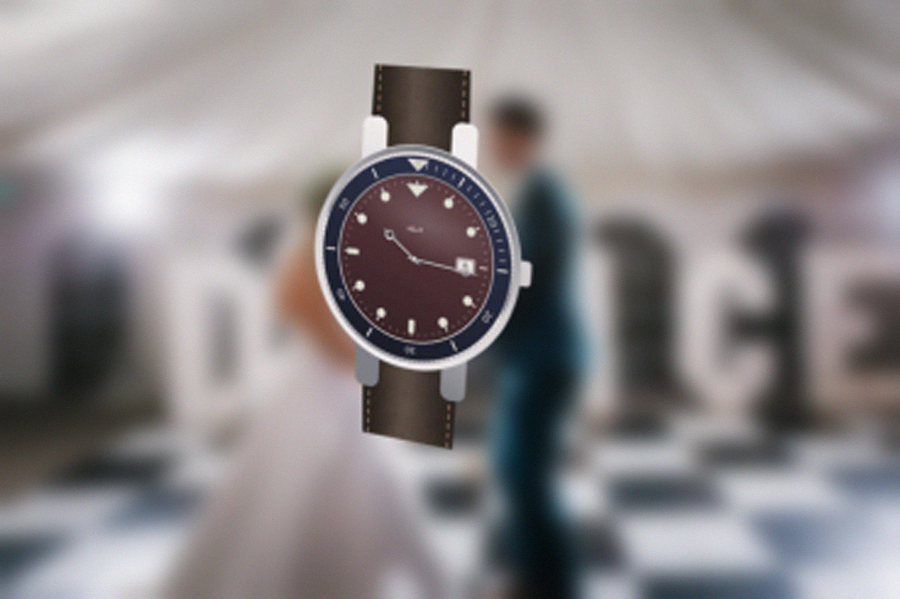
10:16
